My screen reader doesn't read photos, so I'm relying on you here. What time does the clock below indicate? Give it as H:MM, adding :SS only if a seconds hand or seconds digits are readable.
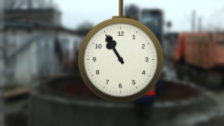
10:55
